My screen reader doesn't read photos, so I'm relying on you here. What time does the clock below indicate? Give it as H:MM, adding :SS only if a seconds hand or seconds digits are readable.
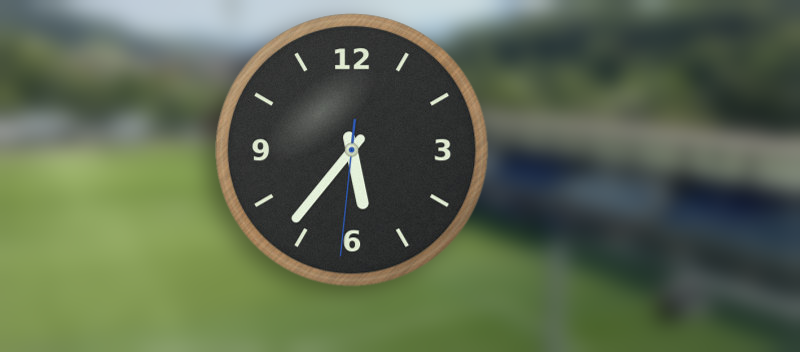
5:36:31
